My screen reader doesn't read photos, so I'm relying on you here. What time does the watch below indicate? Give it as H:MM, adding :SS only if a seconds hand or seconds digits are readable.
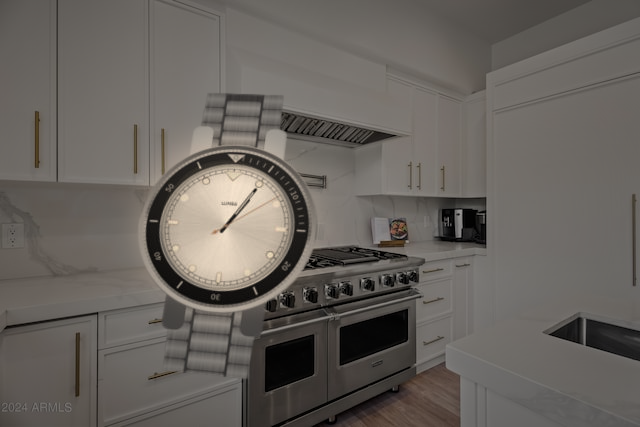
1:05:09
